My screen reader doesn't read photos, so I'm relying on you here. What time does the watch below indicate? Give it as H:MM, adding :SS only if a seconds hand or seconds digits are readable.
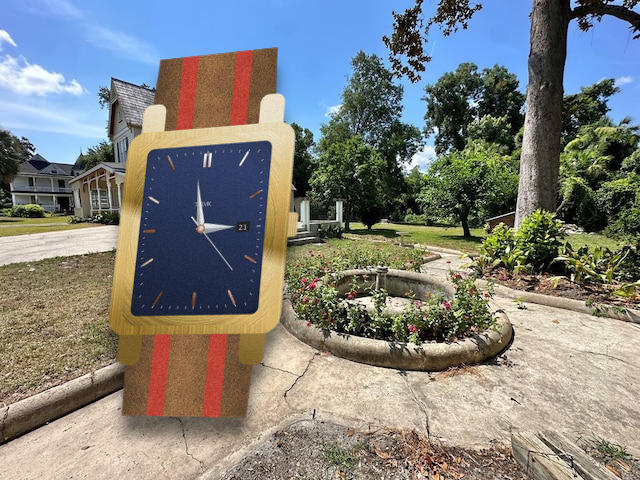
2:58:23
